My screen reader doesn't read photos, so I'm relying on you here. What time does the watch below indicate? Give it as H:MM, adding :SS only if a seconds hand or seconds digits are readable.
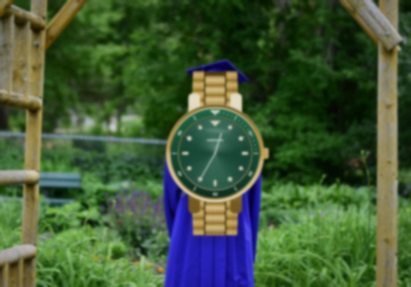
12:35
